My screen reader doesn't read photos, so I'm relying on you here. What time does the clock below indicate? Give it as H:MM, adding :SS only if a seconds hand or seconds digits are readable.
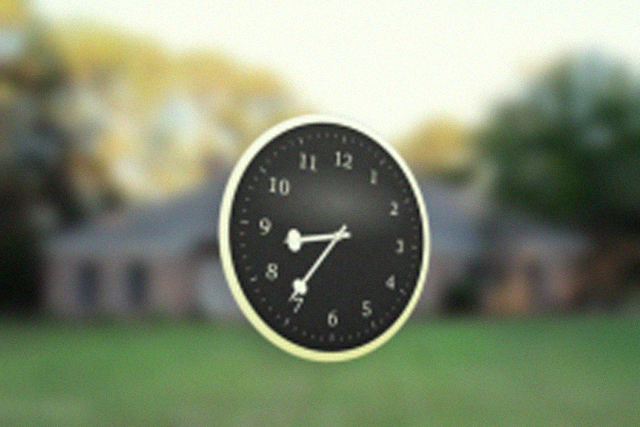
8:36
